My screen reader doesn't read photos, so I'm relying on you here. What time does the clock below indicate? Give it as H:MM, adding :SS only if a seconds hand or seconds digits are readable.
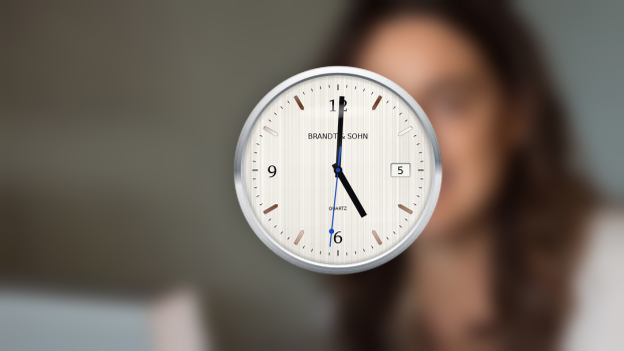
5:00:31
